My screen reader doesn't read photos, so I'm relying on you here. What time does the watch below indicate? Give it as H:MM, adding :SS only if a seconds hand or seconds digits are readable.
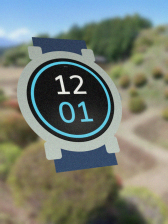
12:01
